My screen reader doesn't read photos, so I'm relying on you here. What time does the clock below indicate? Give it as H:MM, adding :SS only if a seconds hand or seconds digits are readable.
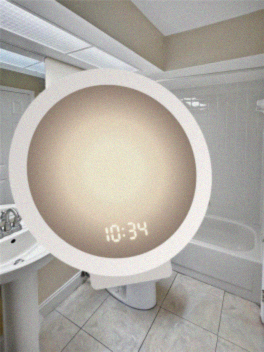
10:34
